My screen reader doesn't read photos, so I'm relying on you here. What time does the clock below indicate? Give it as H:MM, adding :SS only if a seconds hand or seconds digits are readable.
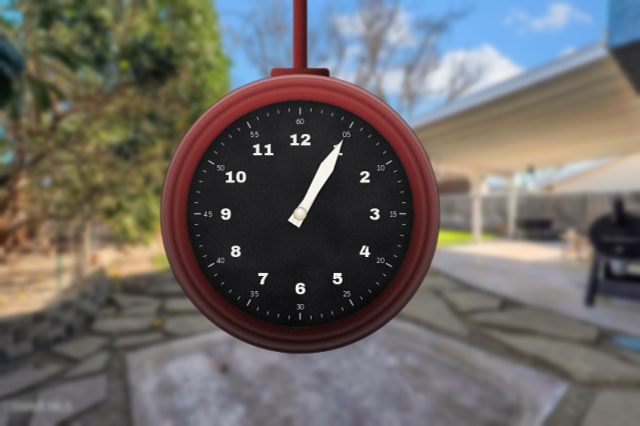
1:05
